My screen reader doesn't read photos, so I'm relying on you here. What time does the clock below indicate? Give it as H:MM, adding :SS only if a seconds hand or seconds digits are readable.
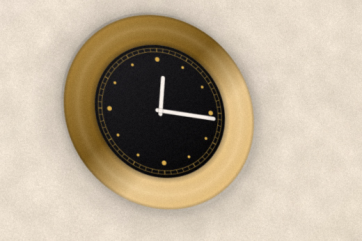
12:16
